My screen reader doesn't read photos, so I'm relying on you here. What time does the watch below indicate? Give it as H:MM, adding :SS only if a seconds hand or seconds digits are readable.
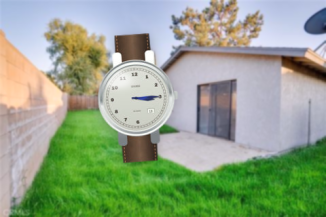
3:15
